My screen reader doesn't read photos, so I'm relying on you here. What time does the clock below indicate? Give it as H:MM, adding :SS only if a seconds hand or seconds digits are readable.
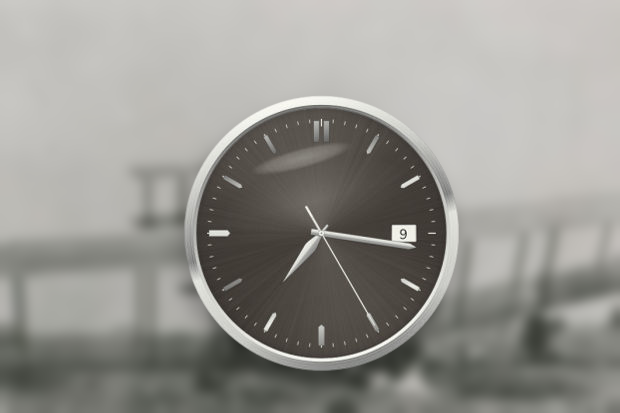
7:16:25
